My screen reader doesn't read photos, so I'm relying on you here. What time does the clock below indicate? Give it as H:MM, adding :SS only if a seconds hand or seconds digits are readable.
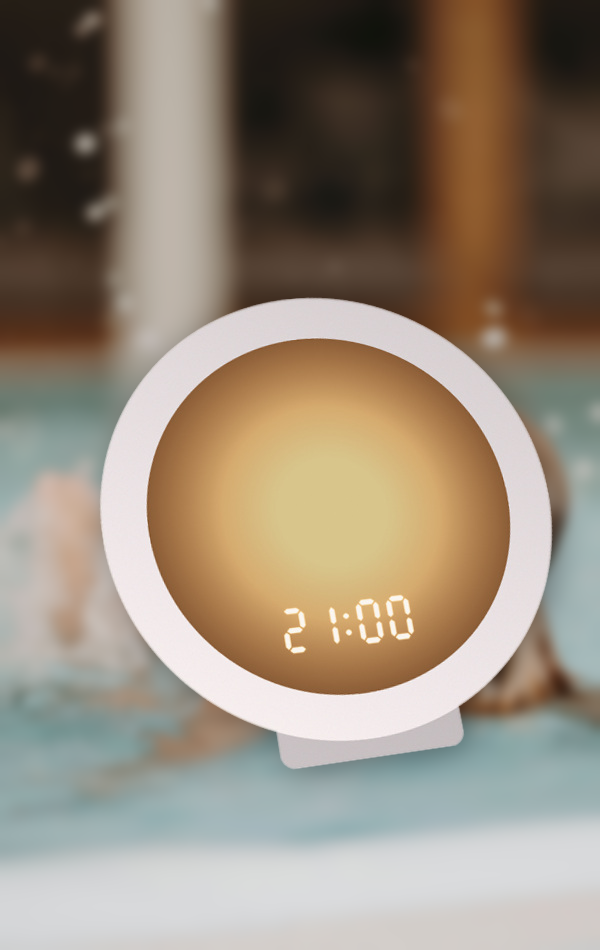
21:00
